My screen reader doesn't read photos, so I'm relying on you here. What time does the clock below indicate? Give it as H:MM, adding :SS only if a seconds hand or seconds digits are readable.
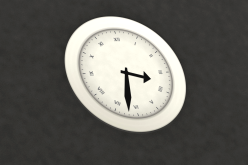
3:32
